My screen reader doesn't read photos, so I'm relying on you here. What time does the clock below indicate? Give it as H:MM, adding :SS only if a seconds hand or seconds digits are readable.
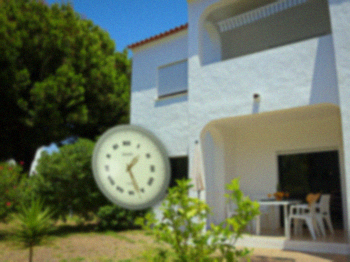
1:27
